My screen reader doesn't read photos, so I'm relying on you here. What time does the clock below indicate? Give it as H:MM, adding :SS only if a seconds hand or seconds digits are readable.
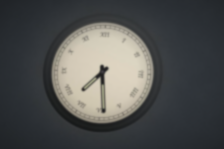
7:29
